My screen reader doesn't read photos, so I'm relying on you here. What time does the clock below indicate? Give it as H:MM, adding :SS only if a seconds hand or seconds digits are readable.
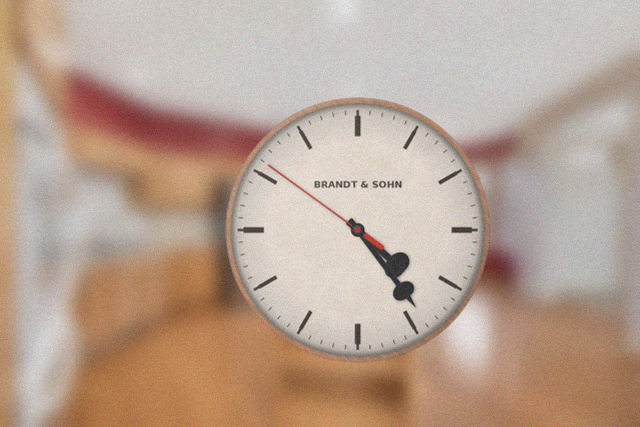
4:23:51
